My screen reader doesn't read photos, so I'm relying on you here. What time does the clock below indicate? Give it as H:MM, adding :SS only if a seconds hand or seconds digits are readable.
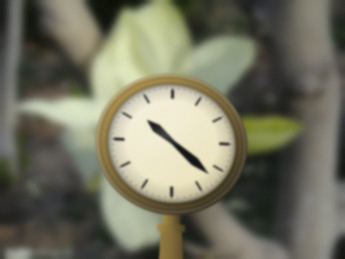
10:22
